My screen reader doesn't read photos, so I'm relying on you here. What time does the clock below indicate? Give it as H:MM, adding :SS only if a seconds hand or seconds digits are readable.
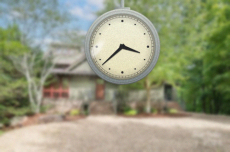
3:38
